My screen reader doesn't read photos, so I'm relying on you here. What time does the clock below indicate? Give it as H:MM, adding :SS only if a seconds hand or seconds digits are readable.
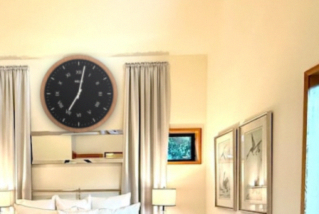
7:02
